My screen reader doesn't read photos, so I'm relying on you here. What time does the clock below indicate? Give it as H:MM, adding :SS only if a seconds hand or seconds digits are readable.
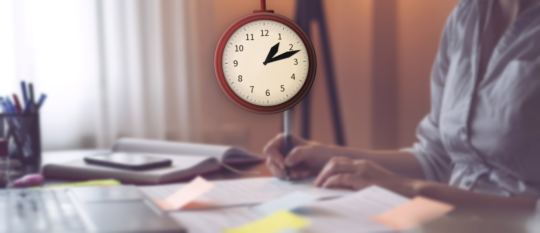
1:12
